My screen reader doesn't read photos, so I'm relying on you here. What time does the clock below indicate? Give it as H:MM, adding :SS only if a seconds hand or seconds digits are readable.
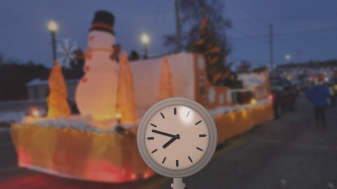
7:48
